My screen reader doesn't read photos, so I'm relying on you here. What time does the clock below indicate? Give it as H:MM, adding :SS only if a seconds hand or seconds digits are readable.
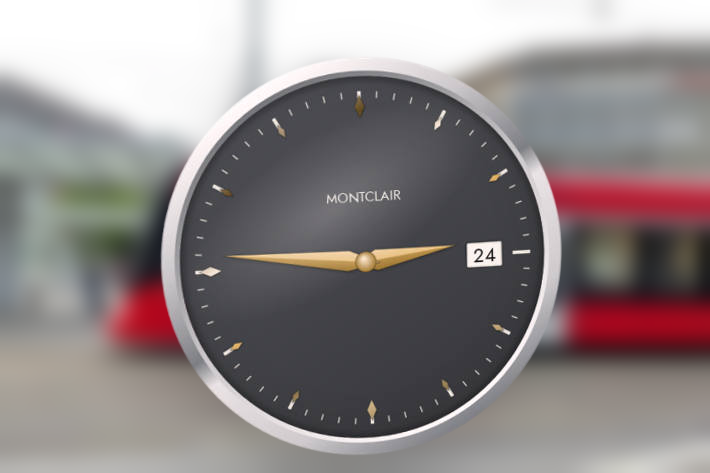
2:46
